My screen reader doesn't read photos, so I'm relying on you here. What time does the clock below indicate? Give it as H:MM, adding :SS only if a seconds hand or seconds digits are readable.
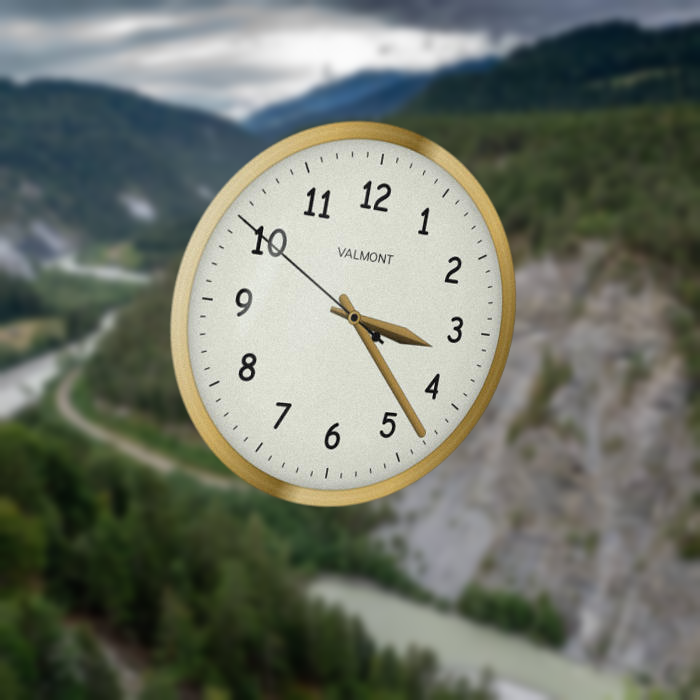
3:22:50
